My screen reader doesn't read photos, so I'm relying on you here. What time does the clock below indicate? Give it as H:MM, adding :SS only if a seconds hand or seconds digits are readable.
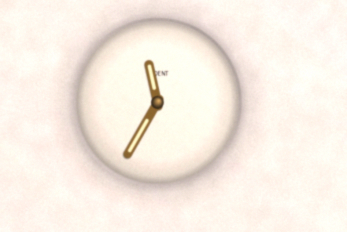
11:35
